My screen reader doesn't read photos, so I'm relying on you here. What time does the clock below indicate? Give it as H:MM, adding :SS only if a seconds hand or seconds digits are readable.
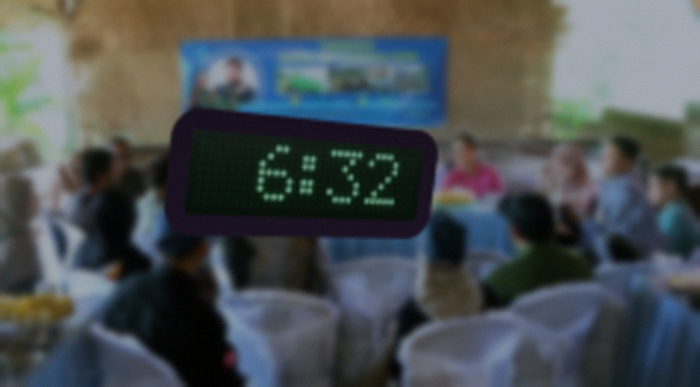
6:32
